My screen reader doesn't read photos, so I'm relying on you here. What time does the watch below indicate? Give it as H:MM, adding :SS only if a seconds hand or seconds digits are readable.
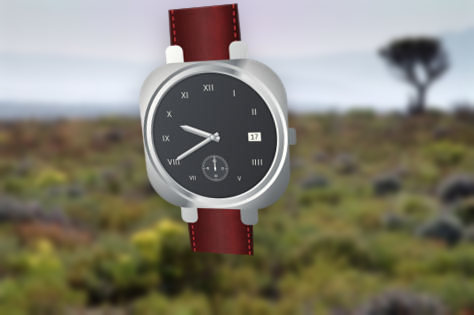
9:40
